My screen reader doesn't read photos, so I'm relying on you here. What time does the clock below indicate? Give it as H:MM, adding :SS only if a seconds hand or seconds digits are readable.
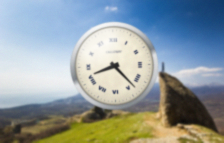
8:23
